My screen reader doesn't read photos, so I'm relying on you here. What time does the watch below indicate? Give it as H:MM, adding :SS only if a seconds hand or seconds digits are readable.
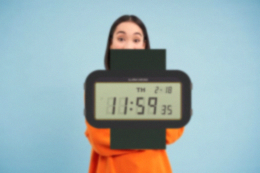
11:59
